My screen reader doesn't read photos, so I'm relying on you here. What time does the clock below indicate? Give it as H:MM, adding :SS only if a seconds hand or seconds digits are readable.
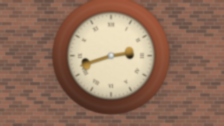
2:42
